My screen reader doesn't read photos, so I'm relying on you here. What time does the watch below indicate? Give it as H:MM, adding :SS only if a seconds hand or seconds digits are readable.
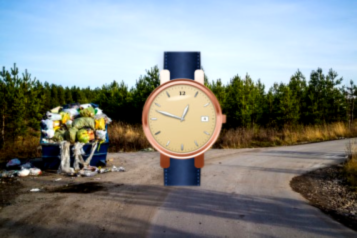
12:48
